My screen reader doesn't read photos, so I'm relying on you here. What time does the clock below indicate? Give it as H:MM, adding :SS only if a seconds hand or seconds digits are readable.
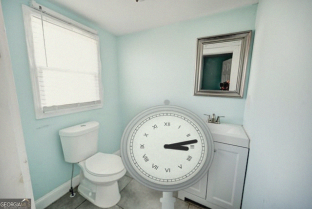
3:13
